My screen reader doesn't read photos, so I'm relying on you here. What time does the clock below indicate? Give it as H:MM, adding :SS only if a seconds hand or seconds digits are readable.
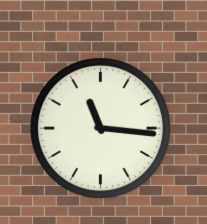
11:16
